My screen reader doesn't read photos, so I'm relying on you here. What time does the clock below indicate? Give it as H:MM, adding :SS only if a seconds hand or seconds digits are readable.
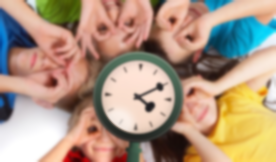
4:10
